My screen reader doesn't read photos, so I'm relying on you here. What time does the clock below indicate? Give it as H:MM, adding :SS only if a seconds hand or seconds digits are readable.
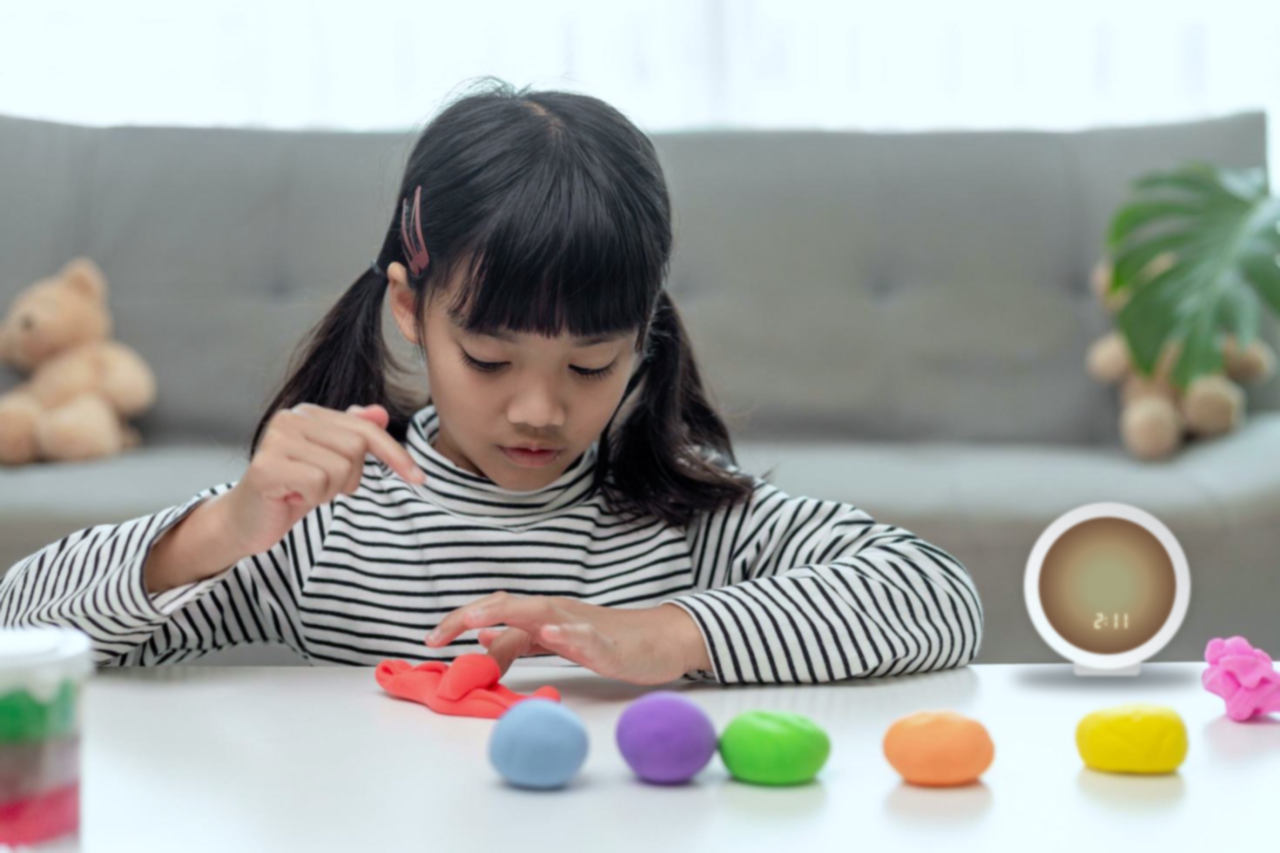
2:11
